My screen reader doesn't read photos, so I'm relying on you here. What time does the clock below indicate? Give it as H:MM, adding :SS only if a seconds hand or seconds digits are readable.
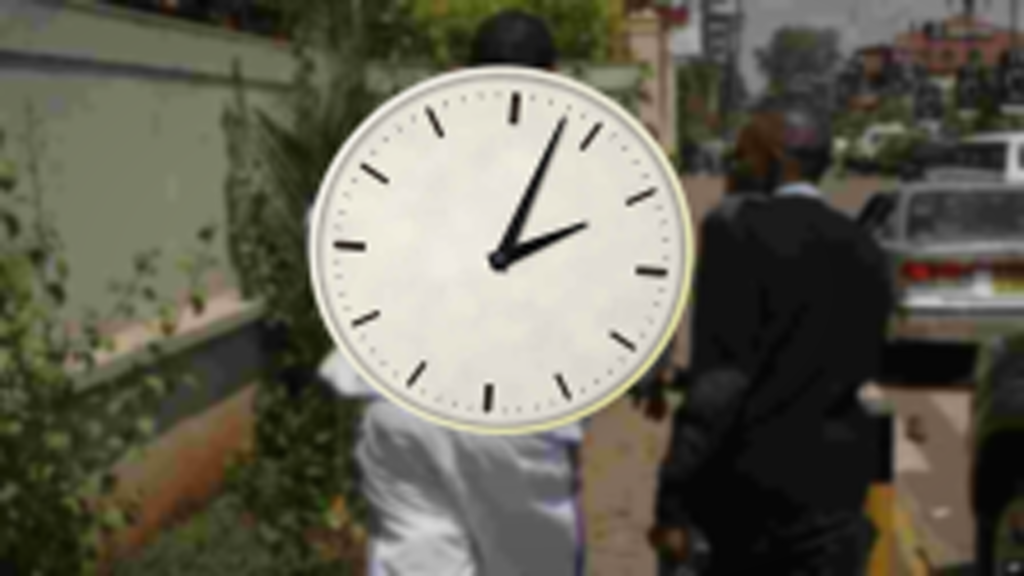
2:03
